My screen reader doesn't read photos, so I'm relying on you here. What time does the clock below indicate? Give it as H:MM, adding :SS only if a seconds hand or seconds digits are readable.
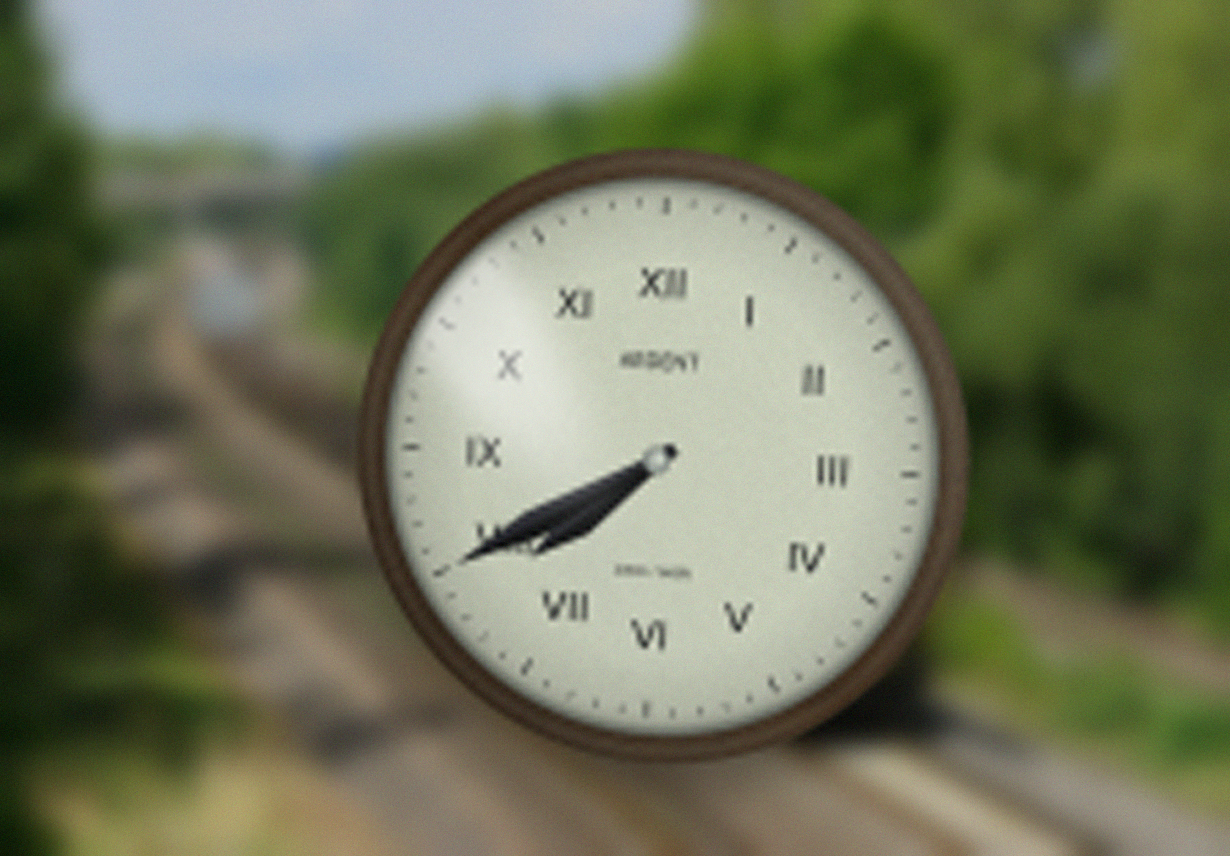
7:40
